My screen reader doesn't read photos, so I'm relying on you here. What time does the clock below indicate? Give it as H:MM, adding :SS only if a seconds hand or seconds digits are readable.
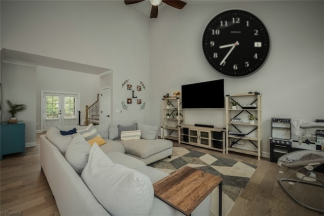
8:36
